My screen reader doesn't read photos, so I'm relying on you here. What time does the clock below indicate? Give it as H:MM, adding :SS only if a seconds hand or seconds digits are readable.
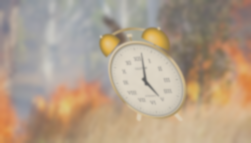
5:02
